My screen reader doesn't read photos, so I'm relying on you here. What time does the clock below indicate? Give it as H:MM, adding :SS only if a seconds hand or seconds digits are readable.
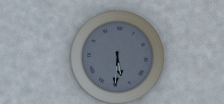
5:30
